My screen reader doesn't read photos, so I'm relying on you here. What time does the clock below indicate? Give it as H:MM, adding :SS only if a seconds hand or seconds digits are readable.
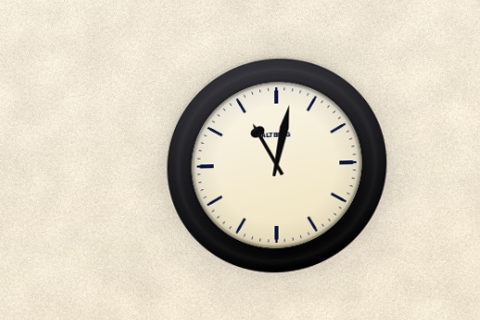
11:02
